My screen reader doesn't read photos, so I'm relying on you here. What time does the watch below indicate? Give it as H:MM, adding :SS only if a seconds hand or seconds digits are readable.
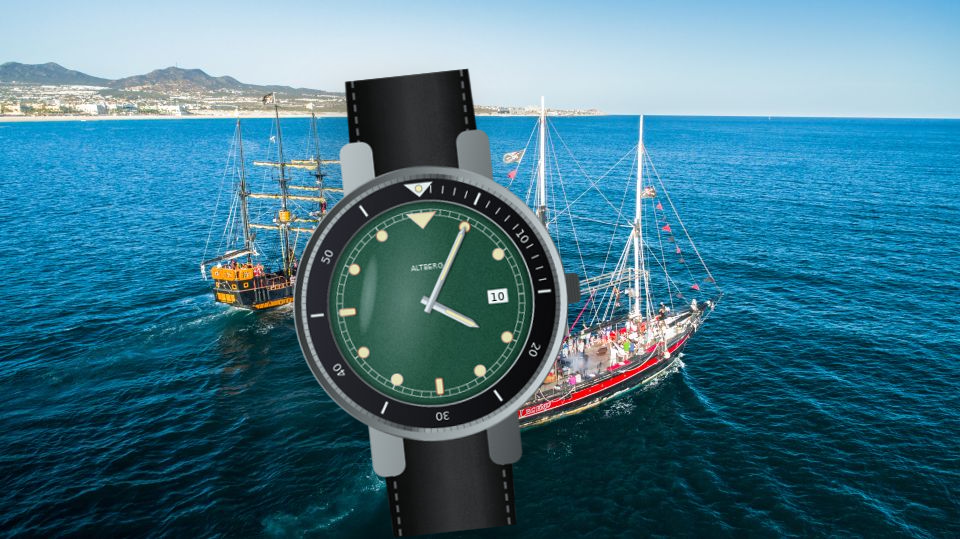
4:05
